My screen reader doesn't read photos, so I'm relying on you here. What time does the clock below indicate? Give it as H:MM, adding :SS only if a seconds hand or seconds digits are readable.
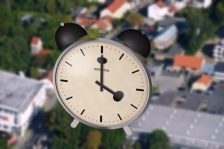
4:00
